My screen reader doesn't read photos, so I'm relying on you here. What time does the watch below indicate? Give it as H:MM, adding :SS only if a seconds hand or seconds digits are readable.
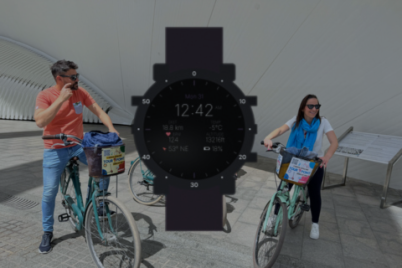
12:42
